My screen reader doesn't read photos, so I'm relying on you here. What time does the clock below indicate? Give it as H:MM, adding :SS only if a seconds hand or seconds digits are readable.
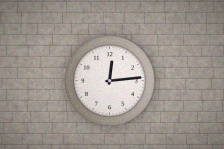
12:14
